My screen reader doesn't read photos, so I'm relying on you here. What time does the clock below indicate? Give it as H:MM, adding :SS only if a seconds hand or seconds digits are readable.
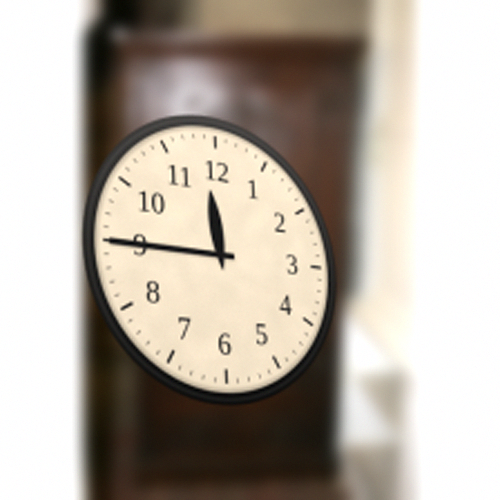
11:45
